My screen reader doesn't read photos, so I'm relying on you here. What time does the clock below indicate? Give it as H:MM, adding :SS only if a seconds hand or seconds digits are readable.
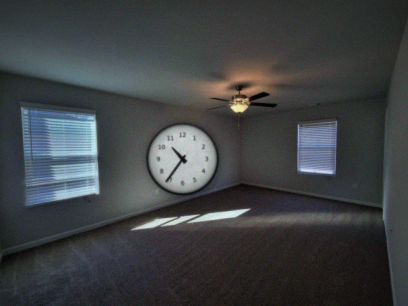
10:36
